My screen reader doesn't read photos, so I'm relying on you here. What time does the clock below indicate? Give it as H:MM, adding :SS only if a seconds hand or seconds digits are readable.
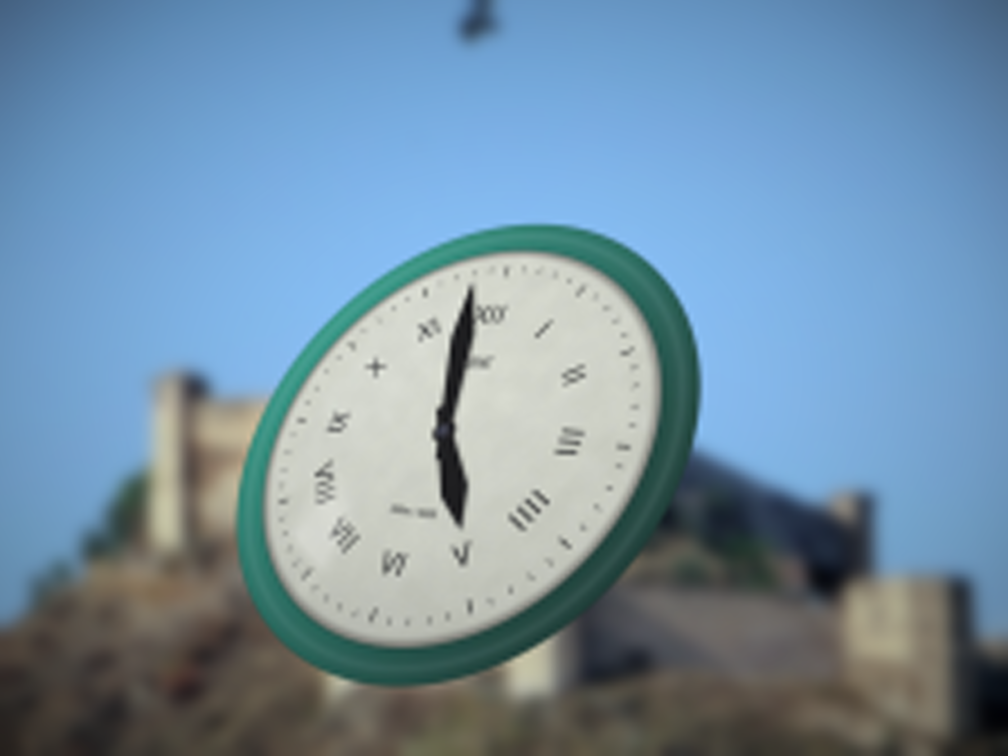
4:58
